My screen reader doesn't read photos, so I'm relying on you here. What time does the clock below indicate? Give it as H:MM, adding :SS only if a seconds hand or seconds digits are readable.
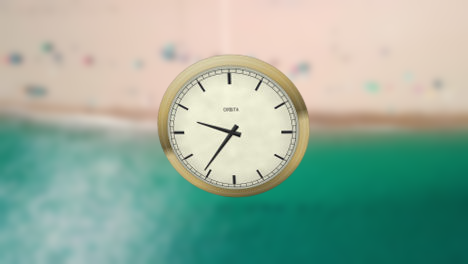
9:36
